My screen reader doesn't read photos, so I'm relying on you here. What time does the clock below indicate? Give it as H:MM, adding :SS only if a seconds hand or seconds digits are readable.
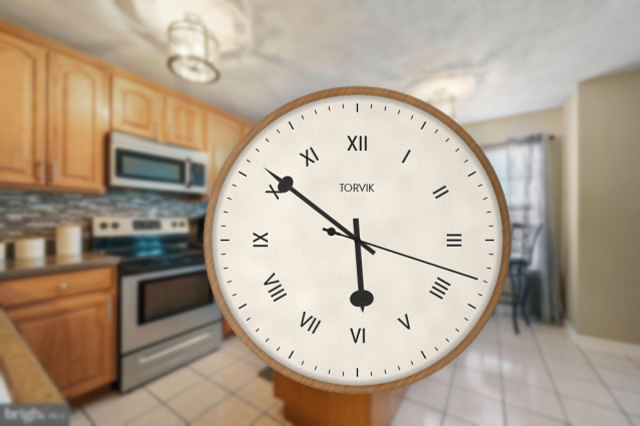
5:51:18
